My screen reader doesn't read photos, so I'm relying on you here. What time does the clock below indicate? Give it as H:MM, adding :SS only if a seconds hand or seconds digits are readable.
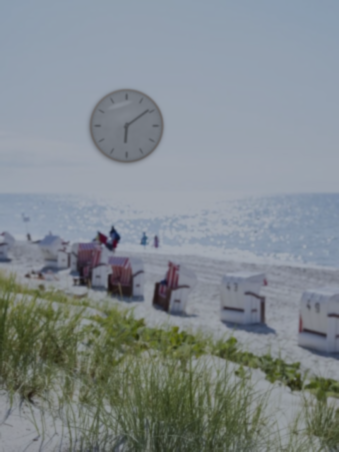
6:09
